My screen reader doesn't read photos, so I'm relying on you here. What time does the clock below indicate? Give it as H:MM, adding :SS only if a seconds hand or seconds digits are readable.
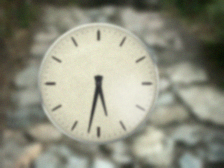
5:32
